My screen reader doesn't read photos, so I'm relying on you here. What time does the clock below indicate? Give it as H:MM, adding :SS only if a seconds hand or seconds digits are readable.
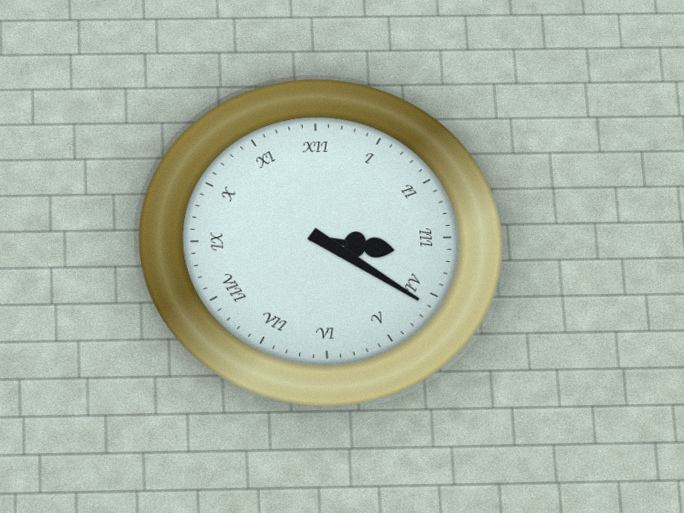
3:21
